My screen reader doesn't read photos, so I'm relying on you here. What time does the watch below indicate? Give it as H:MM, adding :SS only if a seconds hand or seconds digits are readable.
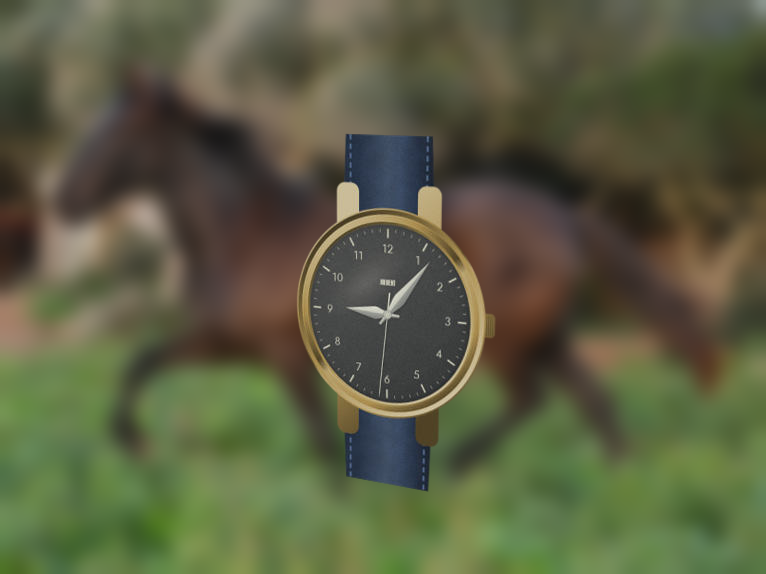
9:06:31
